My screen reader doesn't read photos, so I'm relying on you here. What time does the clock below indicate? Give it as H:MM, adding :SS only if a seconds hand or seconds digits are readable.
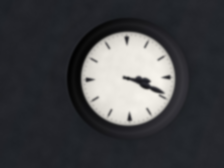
3:19
